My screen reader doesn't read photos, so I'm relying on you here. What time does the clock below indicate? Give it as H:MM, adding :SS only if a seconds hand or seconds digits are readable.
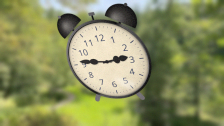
2:46
